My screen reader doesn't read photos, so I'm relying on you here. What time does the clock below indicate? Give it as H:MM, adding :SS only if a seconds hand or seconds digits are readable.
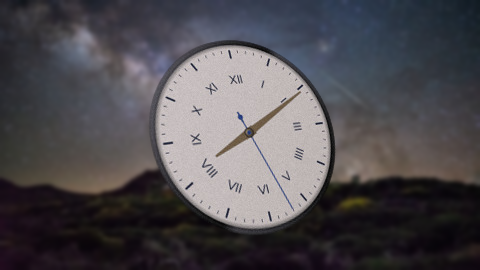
8:10:27
